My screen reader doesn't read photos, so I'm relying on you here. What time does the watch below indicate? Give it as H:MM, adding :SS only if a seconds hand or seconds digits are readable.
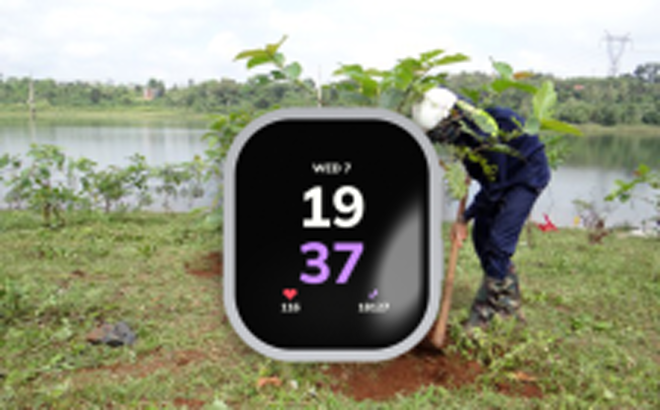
19:37
